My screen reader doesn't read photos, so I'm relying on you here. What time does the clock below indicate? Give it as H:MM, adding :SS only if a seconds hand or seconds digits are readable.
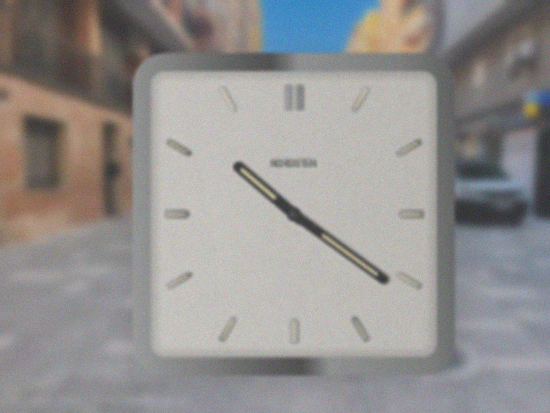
10:21
